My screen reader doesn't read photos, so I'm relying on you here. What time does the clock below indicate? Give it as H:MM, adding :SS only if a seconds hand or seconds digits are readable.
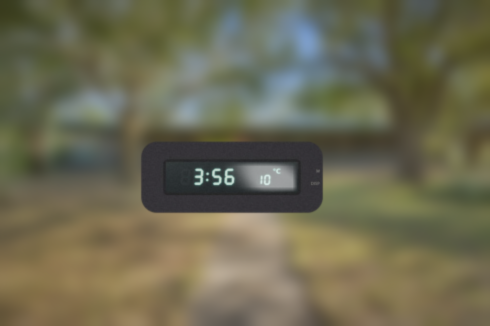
3:56
